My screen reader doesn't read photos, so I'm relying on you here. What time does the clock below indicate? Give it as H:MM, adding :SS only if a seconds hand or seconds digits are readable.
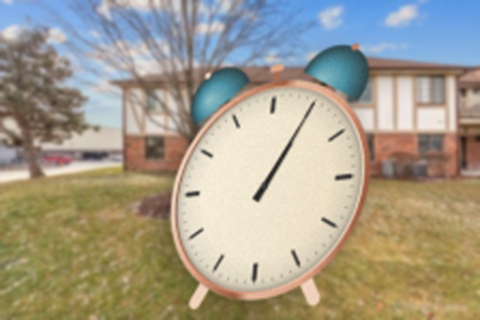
1:05
